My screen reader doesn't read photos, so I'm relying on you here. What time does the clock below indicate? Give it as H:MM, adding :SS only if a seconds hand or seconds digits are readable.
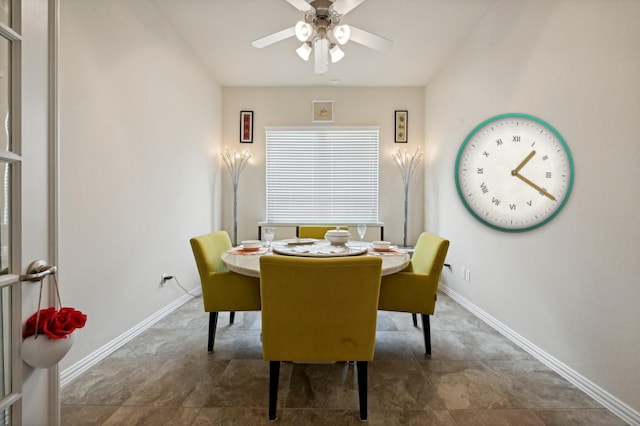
1:20
